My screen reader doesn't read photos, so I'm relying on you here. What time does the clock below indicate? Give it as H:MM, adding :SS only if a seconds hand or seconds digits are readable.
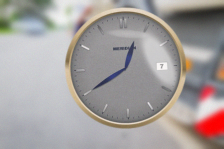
12:40
